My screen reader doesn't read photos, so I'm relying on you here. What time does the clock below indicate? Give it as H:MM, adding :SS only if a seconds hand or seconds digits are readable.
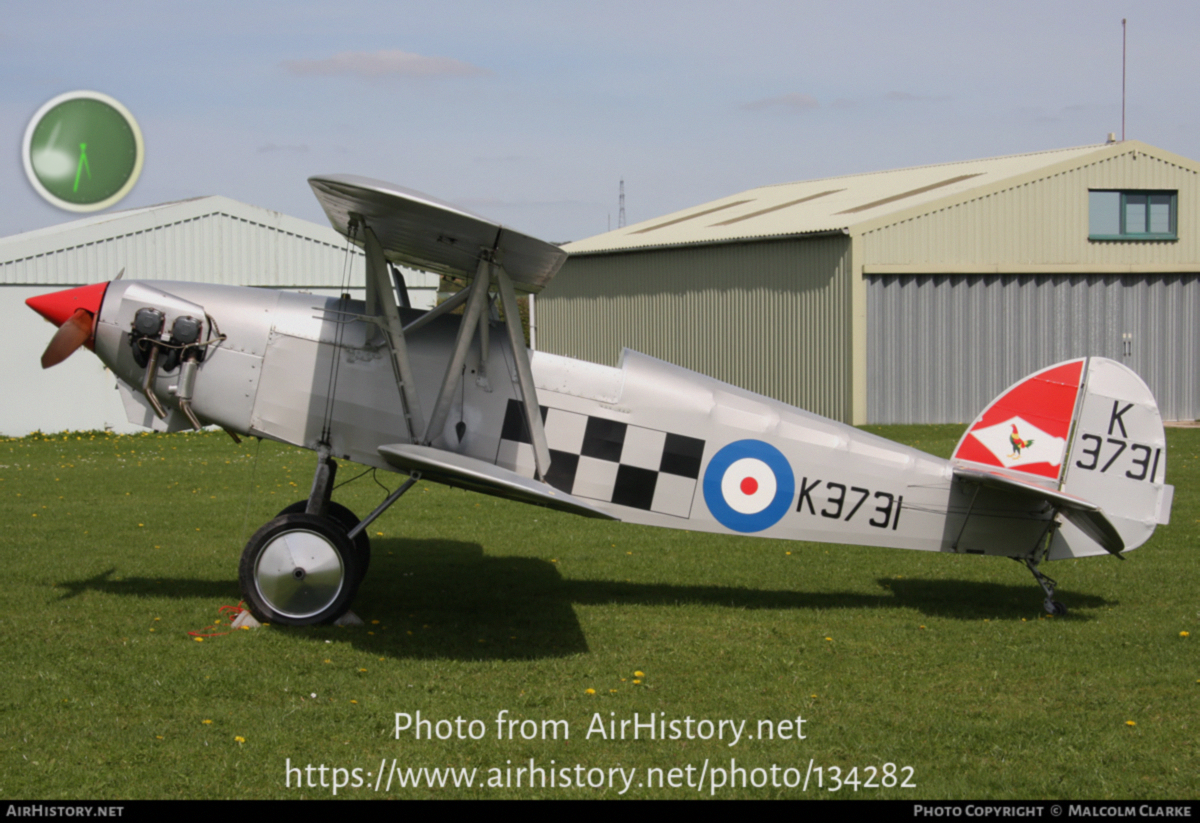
5:32
